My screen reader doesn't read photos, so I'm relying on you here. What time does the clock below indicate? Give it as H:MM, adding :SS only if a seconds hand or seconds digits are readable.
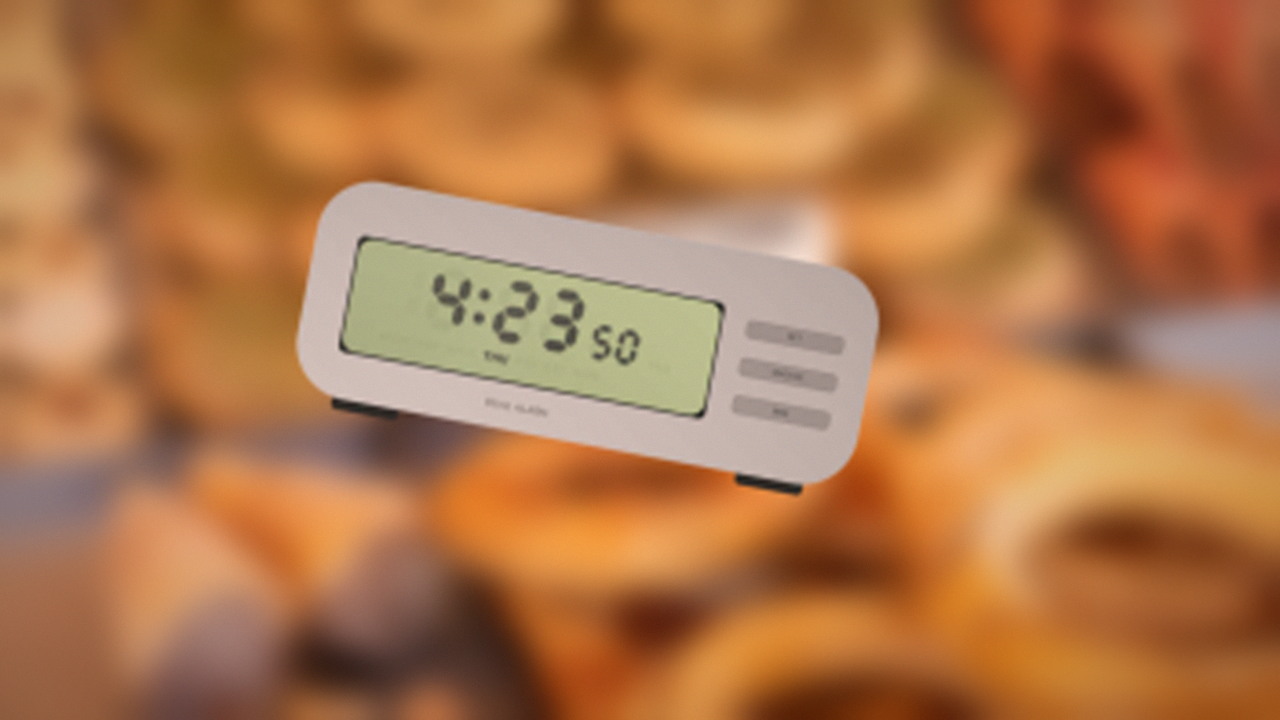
4:23:50
